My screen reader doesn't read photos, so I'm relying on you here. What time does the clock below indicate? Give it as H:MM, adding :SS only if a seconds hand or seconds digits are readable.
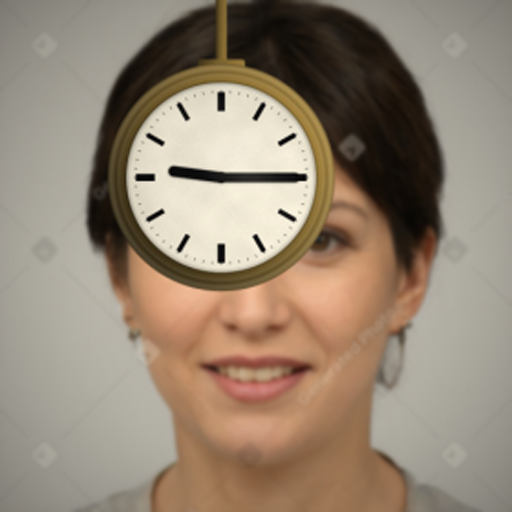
9:15
